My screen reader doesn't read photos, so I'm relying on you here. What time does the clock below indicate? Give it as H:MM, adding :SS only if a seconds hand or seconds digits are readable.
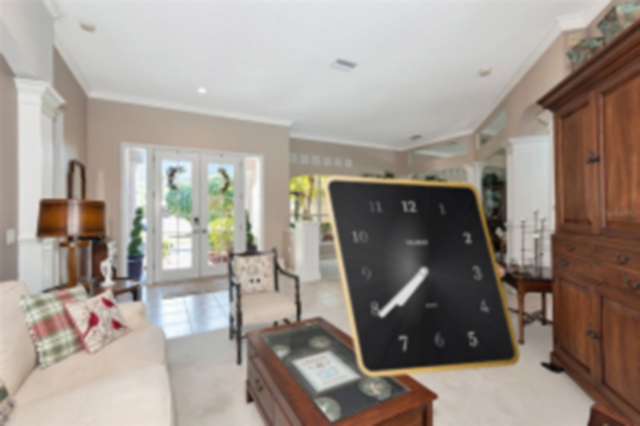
7:39
